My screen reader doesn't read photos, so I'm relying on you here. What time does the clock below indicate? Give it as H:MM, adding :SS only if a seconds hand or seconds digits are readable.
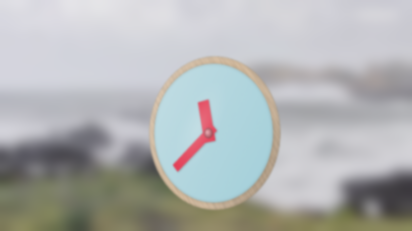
11:38
